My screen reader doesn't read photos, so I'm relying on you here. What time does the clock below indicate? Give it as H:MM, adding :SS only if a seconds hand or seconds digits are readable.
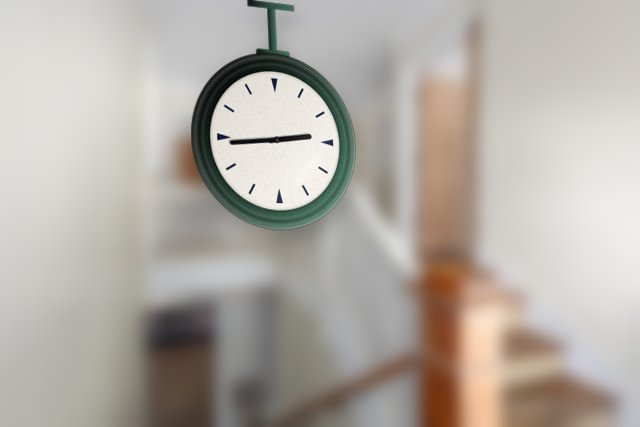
2:44
